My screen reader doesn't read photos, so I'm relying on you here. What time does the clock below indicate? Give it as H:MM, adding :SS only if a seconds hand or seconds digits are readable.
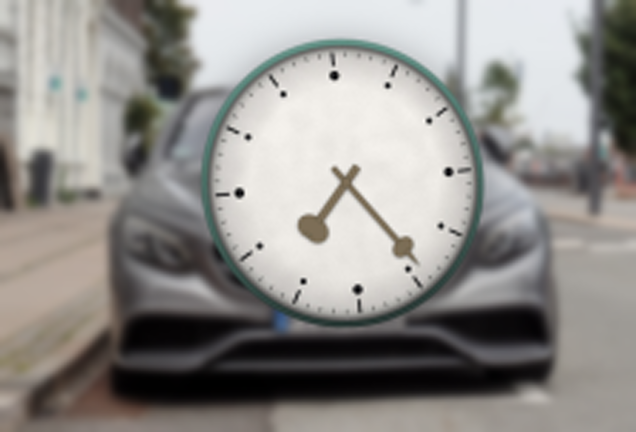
7:24
